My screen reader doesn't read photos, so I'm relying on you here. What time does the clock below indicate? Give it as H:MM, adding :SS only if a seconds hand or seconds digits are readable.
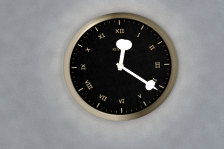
12:21
